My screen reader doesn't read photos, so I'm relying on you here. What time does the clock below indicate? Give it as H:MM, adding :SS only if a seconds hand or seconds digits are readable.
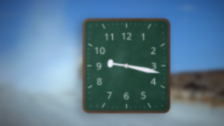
9:17
